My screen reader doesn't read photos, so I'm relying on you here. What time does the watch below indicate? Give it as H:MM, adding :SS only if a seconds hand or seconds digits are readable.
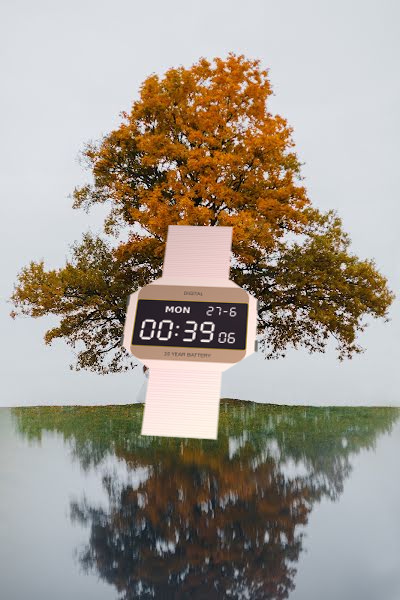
0:39:06
